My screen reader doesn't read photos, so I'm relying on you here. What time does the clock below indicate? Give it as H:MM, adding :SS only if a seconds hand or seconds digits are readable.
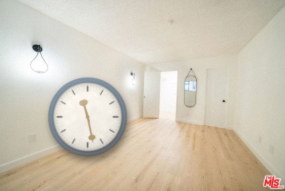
11:28
